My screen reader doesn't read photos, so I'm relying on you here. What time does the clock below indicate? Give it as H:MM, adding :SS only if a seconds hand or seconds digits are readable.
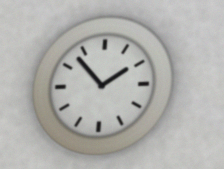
1:53
